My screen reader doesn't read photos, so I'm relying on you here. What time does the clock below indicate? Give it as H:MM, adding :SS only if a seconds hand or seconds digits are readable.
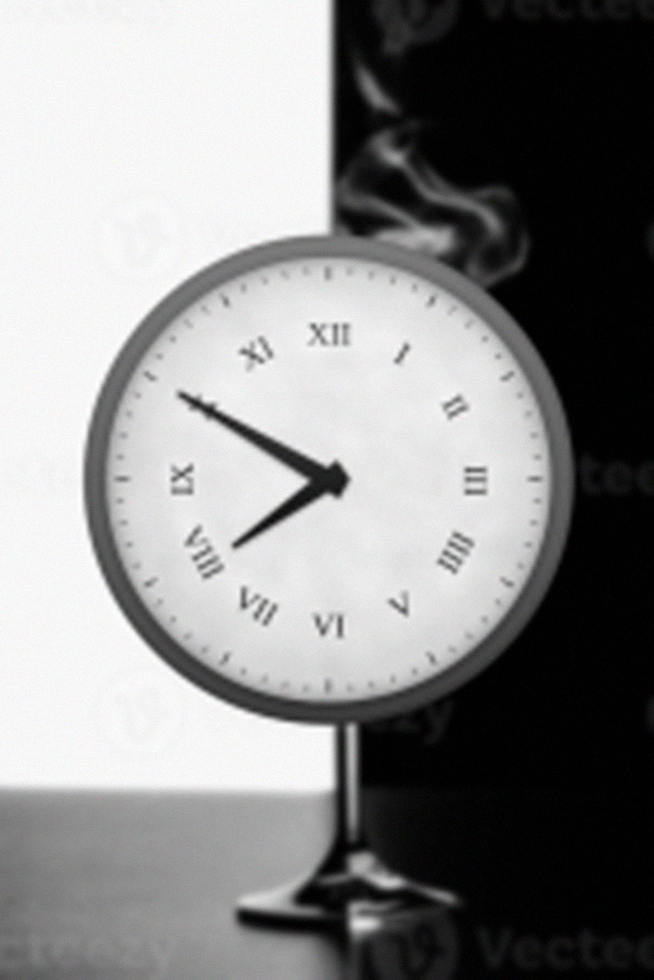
7:50
